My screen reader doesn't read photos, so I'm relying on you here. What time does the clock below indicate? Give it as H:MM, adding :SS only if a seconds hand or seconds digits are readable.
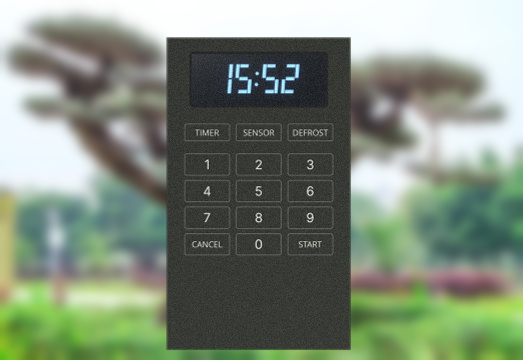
15:52
